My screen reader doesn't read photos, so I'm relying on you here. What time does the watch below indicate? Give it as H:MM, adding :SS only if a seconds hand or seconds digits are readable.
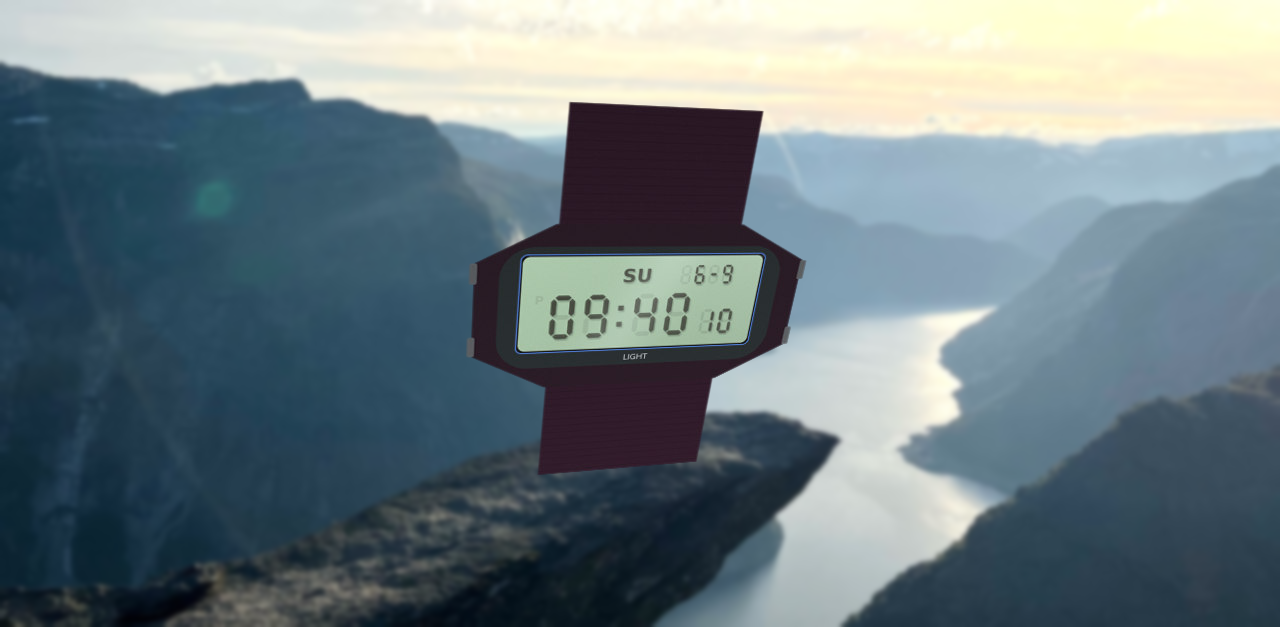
9:40:10
